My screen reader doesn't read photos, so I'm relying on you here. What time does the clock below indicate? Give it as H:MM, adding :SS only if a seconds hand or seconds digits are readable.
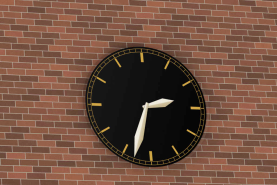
2:33
